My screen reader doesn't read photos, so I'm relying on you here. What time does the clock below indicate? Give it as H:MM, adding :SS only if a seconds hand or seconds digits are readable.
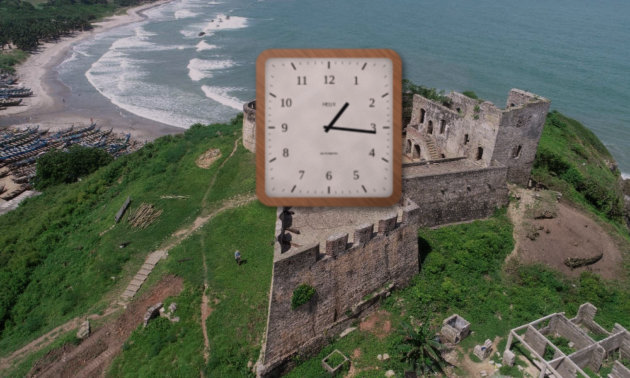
1:16
